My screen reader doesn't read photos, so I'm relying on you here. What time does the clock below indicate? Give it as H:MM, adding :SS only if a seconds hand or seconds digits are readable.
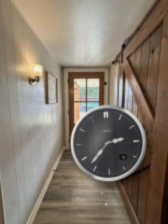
2:37
